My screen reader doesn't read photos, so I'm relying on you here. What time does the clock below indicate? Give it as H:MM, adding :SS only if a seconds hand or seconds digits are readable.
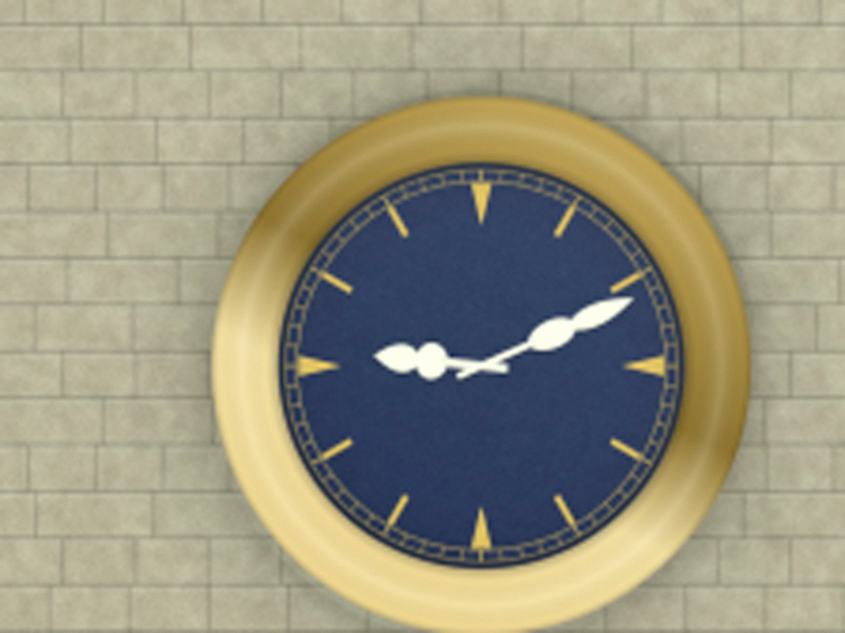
9:11
